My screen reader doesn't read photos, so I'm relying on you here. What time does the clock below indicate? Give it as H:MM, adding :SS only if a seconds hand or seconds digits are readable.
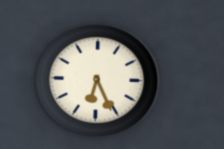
6:26
